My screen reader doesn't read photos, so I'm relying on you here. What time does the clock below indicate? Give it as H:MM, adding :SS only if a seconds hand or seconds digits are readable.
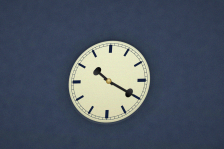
10:20
